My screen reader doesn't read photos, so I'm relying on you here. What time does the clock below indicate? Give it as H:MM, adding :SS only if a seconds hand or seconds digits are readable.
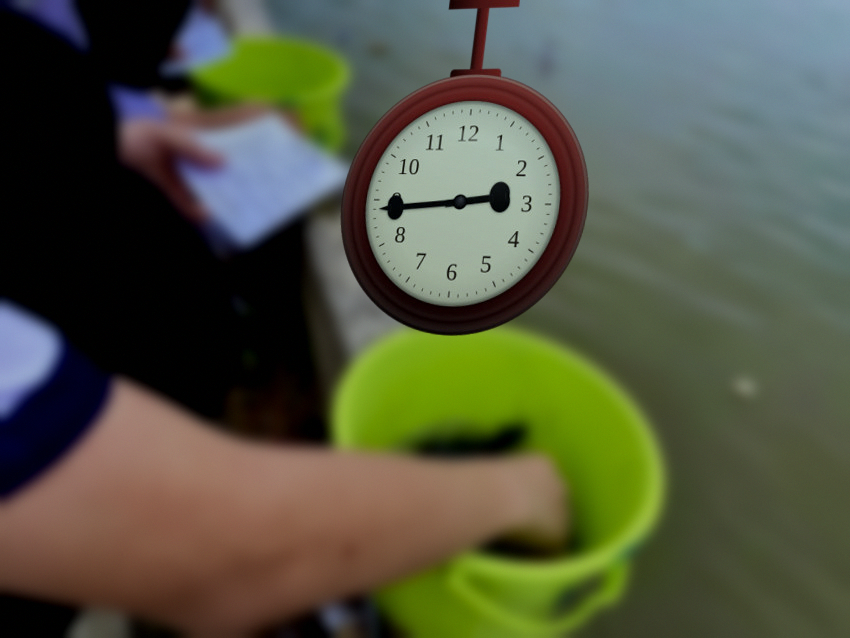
2:44
